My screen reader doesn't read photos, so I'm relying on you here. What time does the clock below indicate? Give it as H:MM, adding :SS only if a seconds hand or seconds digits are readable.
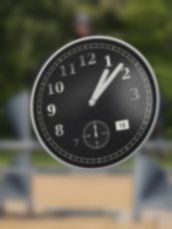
1:08
